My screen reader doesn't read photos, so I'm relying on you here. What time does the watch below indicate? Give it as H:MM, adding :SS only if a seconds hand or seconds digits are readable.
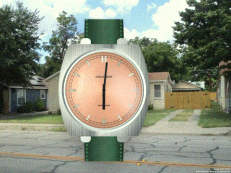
6:01
